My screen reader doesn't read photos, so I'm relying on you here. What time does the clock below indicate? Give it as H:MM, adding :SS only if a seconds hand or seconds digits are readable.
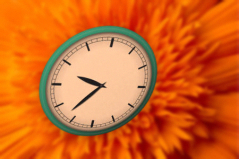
9:37
